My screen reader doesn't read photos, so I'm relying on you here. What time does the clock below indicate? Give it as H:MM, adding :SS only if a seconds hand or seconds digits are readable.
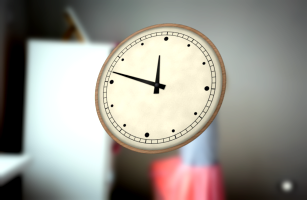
11:47
